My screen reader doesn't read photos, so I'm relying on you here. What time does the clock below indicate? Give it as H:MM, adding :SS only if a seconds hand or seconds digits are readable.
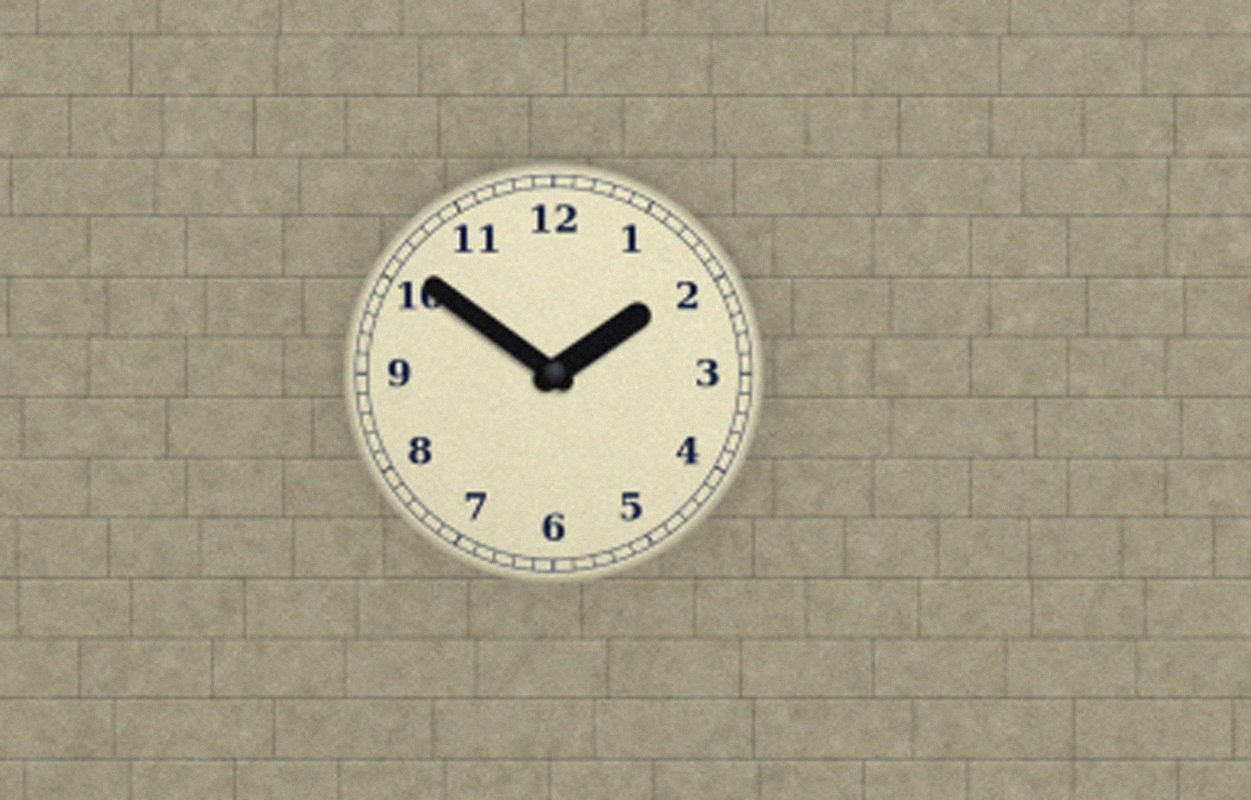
1:51
